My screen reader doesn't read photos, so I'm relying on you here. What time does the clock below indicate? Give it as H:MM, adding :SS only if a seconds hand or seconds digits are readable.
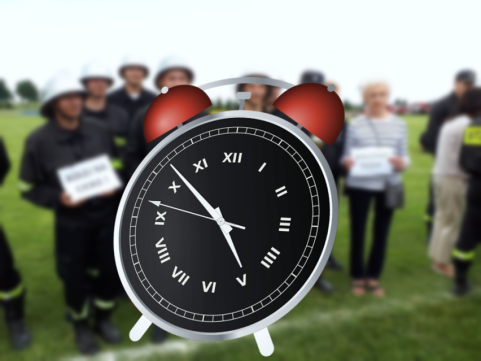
4:51:47
